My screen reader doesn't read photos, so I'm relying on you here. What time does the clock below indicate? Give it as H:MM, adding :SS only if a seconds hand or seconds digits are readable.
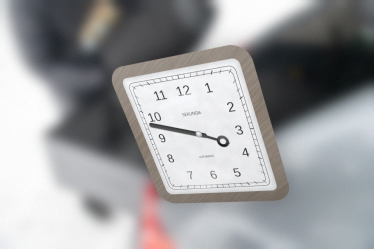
3:48
